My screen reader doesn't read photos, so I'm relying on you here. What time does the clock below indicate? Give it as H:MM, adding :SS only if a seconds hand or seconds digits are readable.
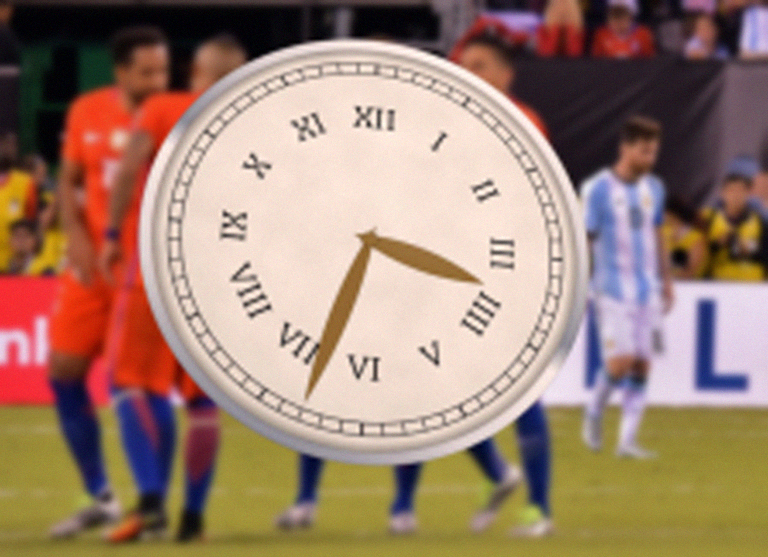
3:33
